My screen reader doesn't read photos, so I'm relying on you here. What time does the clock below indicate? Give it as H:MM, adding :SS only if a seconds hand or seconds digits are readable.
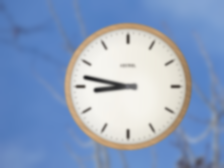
8:47
